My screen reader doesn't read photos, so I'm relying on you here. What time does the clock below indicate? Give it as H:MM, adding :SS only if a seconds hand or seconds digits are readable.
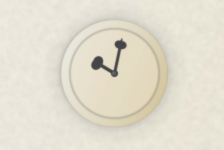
10:02
